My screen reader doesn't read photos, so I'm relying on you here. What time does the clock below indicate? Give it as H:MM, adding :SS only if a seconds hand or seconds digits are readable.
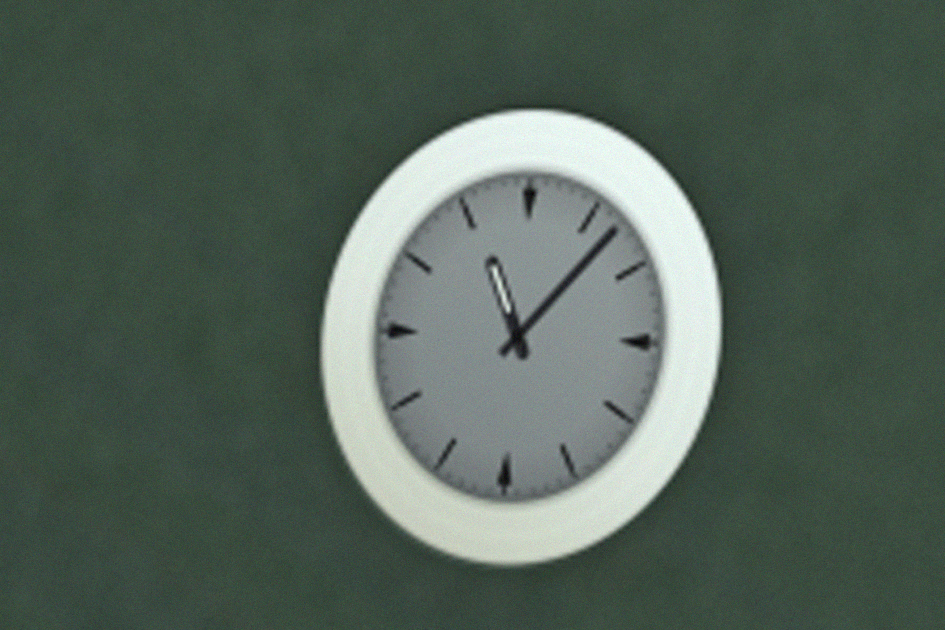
11:07
